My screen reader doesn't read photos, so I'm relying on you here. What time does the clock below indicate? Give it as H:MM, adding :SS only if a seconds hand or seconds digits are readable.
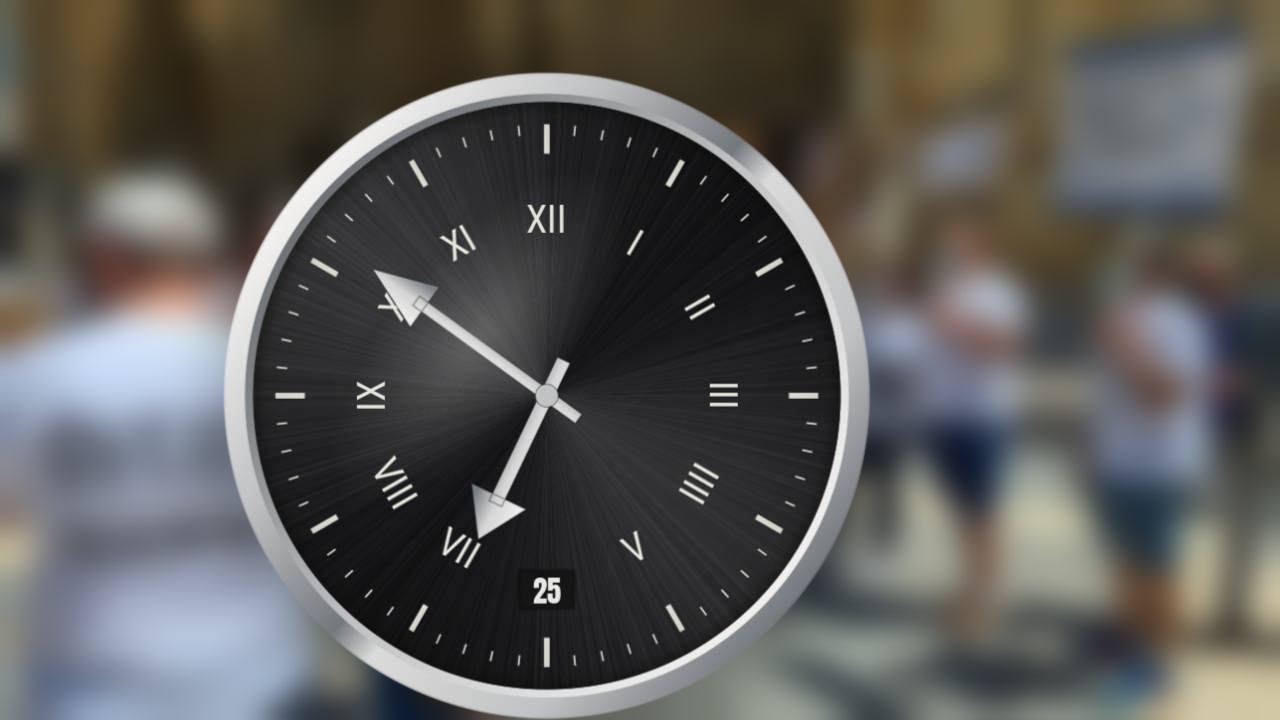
6:51
